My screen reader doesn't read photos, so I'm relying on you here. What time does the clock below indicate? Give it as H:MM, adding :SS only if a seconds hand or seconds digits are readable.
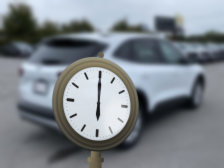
6:00
